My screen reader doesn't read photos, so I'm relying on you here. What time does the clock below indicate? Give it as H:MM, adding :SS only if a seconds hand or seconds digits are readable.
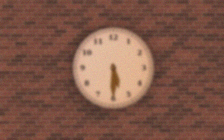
5:30
